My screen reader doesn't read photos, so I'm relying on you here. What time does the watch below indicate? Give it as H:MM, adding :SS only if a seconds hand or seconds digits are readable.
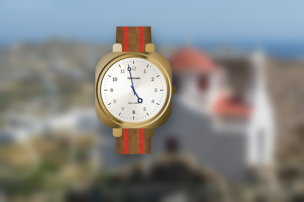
4:58
